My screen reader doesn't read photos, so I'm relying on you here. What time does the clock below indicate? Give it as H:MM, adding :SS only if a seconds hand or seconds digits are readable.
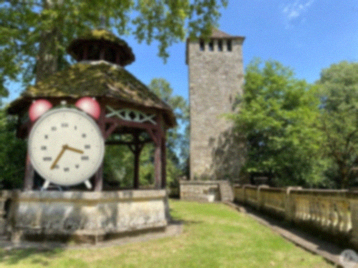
3:36
